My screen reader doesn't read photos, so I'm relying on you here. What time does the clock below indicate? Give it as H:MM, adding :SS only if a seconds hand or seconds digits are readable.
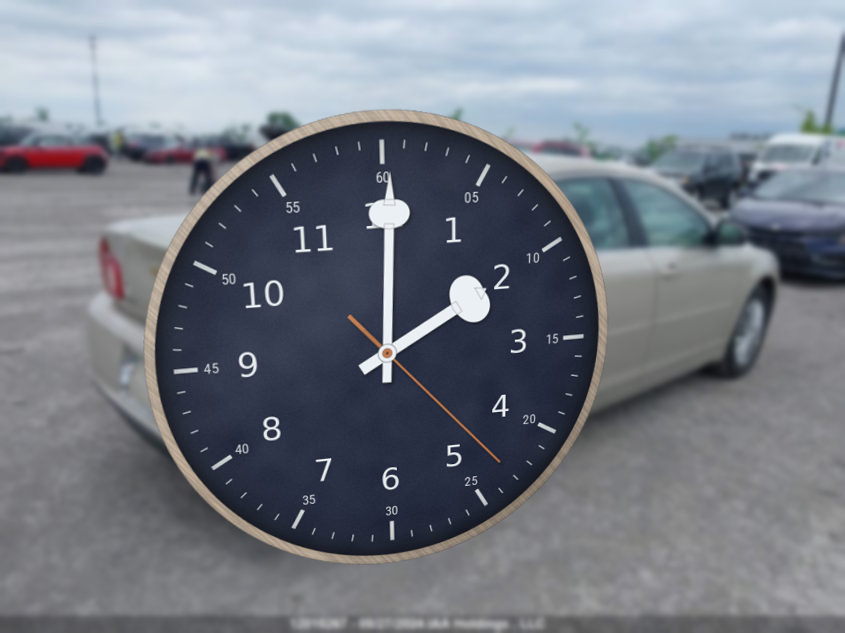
2:00:23
